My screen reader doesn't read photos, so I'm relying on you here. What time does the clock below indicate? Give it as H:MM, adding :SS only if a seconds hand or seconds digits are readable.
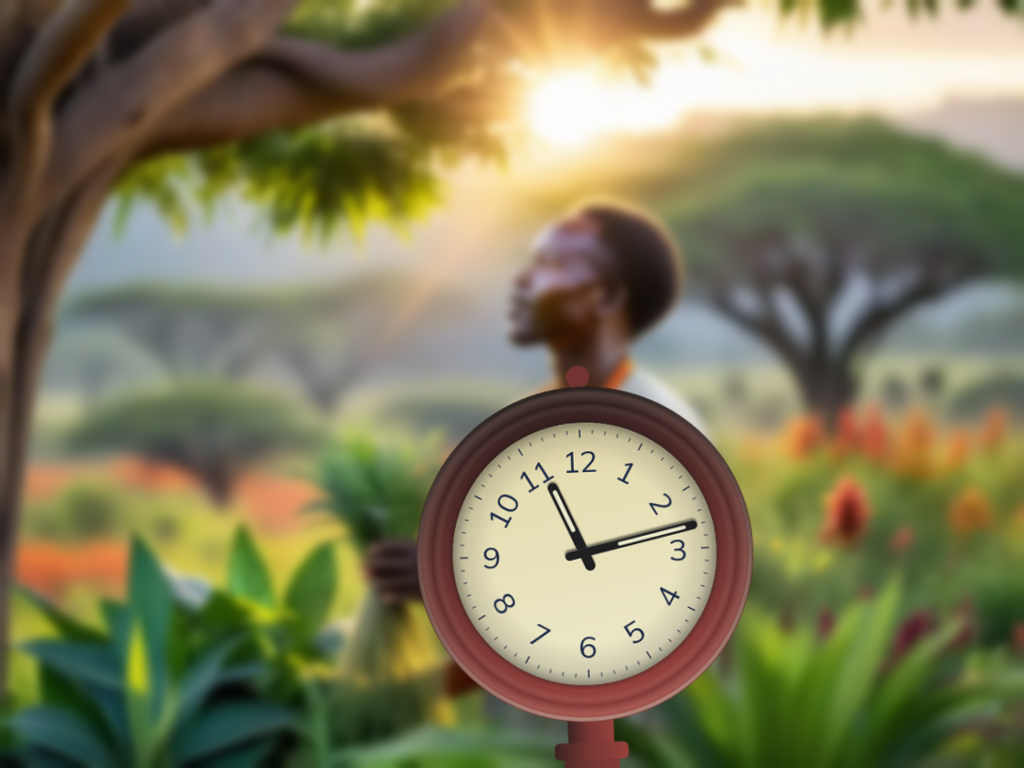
11:13
